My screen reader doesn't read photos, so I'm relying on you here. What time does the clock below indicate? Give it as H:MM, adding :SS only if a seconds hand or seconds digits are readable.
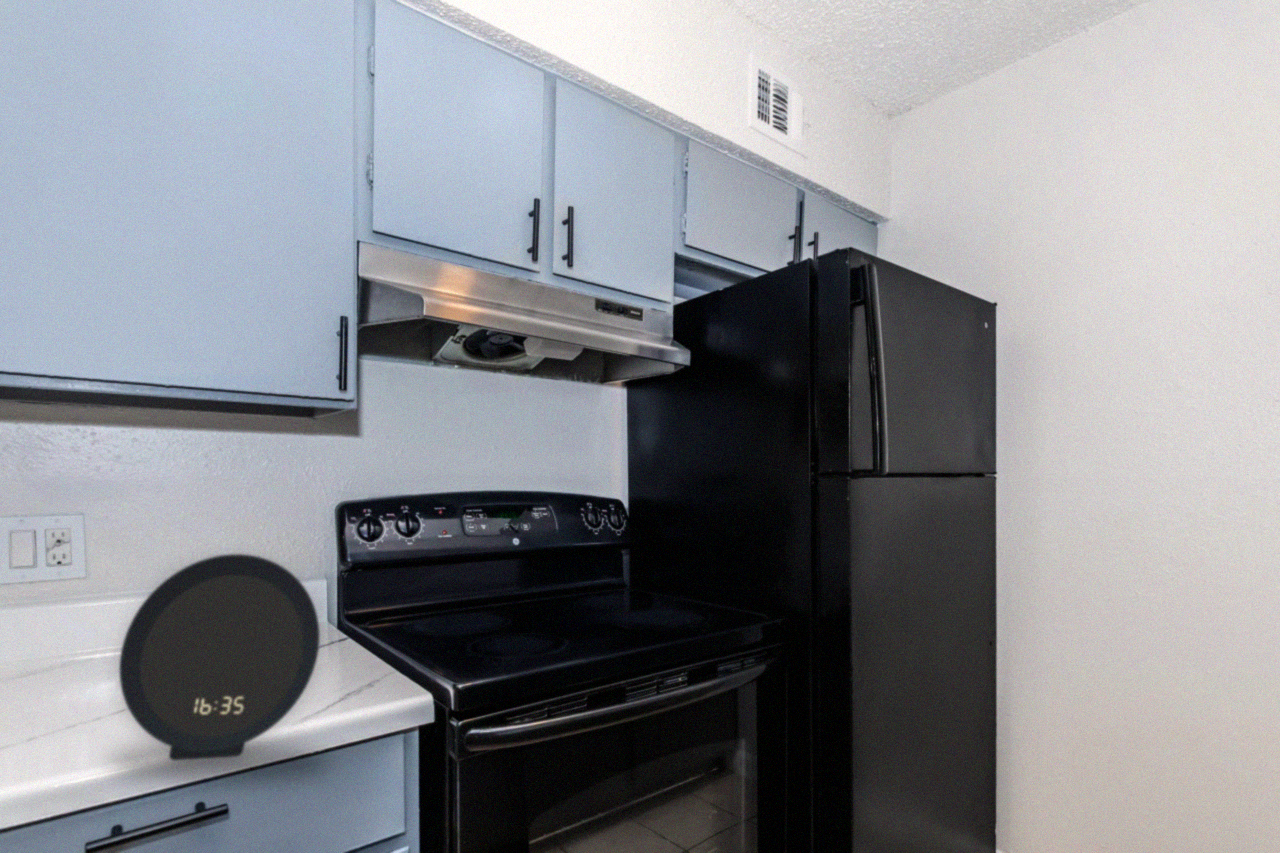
16:35
